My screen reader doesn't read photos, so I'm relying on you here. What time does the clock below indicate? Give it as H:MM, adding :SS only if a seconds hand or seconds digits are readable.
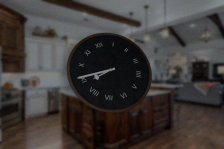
8:46
